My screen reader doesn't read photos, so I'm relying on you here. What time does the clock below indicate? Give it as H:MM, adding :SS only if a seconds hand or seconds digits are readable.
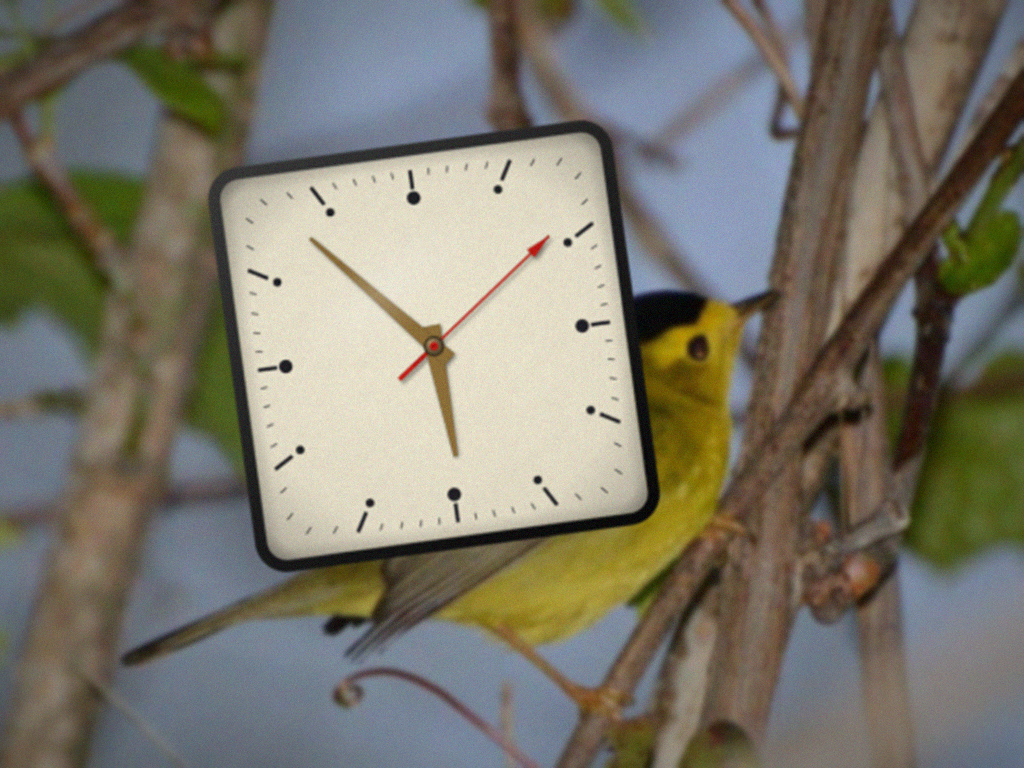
5:53:09
